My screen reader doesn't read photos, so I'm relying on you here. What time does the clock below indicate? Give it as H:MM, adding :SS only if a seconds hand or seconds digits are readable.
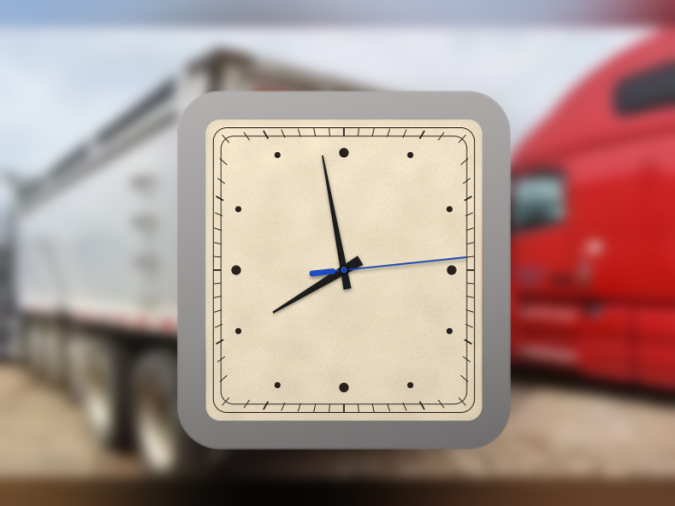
7:58:14
